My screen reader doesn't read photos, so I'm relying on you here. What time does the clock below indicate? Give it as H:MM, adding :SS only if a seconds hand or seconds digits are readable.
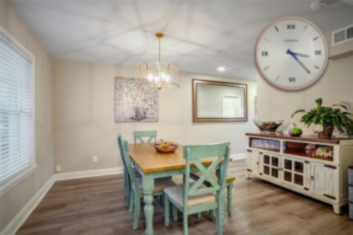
3:23
